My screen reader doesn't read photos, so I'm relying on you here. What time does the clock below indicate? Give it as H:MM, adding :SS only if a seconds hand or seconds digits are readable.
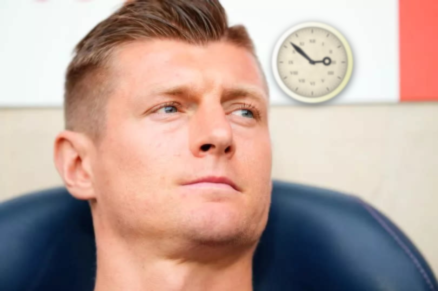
2:52
